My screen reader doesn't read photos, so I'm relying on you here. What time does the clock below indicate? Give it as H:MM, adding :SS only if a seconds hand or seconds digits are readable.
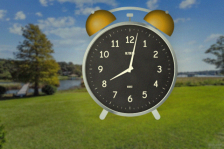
8:02
